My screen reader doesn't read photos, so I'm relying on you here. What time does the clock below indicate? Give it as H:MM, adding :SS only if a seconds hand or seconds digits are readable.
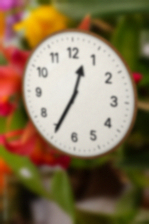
12:35
